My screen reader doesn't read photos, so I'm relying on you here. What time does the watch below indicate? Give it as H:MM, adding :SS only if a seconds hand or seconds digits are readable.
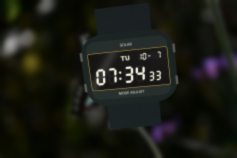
7:34:33
